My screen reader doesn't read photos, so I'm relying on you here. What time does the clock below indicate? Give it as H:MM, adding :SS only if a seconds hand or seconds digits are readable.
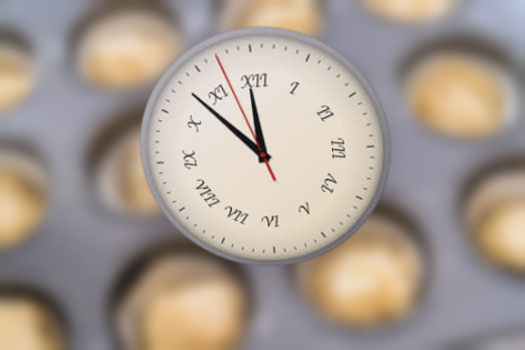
11:52:57
